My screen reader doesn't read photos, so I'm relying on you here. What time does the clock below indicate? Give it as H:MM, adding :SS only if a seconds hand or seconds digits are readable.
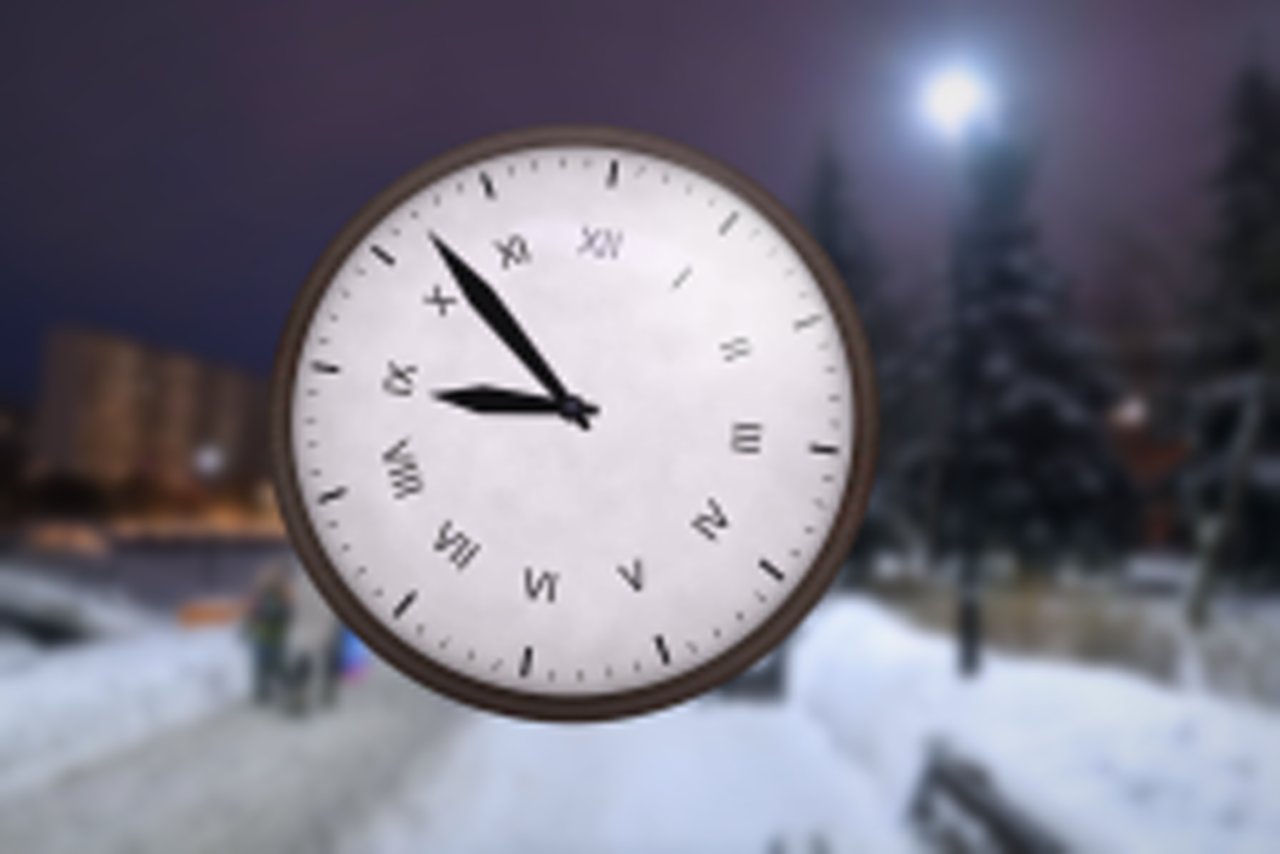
8:52
